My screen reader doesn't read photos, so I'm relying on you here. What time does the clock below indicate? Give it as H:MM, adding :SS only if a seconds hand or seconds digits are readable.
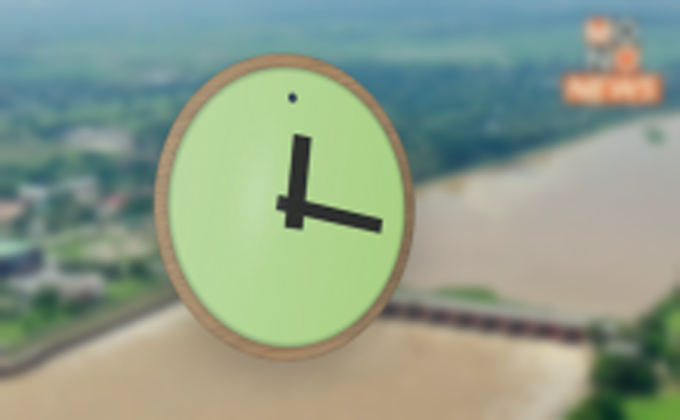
12:17
